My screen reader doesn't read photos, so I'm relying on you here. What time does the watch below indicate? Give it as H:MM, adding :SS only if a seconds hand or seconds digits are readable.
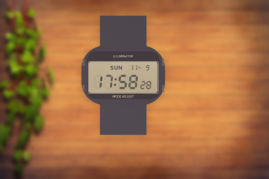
17:58:28
